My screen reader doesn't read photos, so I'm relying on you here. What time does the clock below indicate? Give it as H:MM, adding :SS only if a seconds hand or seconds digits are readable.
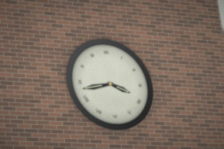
3:43
